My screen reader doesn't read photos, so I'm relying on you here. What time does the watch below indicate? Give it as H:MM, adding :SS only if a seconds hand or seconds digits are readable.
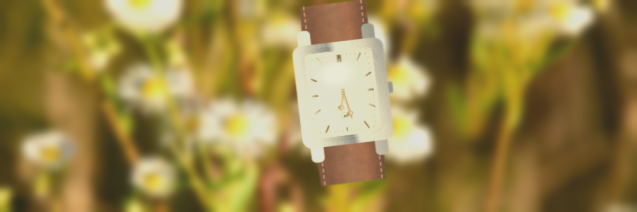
6:28
